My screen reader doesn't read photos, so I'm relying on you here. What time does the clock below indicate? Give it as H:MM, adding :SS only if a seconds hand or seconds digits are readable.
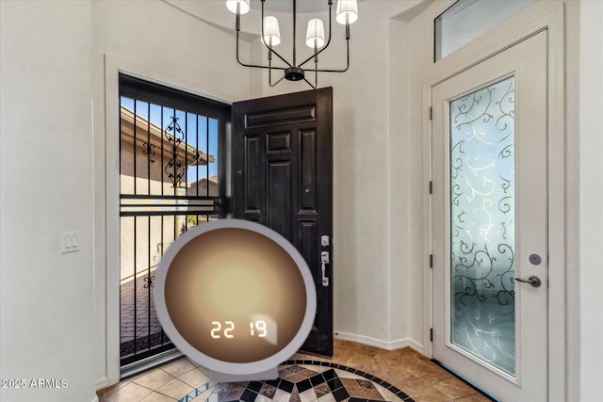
22:19
